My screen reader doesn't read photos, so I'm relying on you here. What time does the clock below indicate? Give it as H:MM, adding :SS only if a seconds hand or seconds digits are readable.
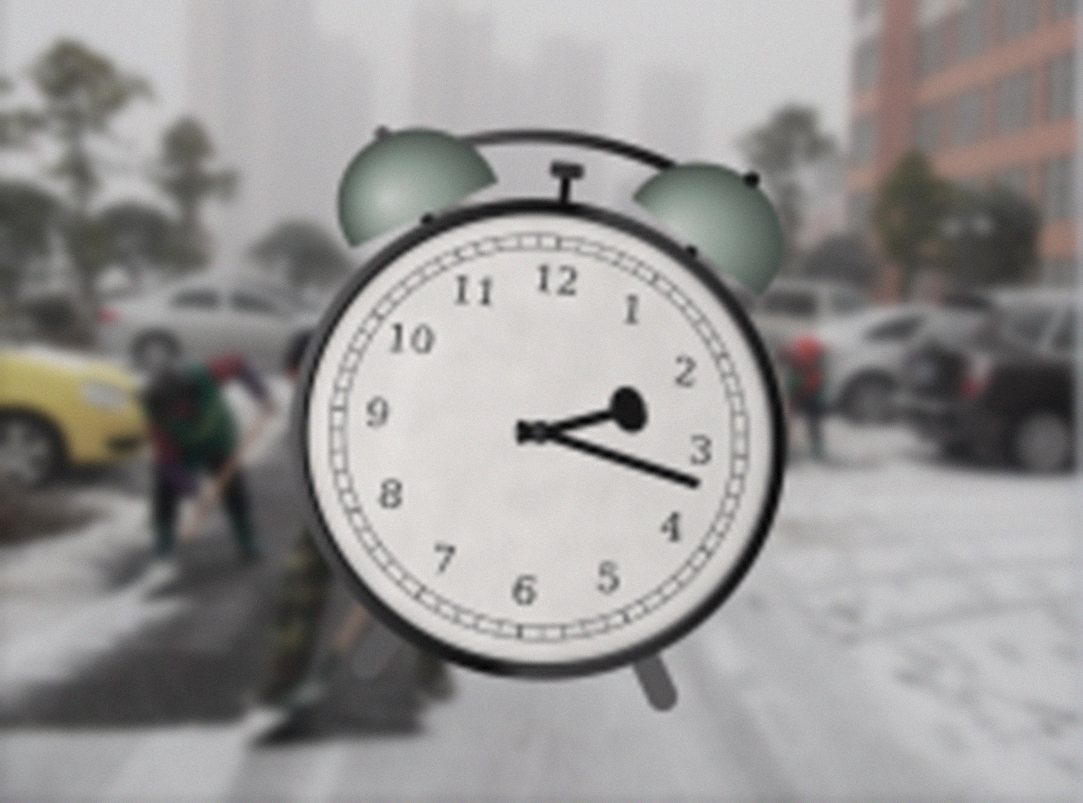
2:17
